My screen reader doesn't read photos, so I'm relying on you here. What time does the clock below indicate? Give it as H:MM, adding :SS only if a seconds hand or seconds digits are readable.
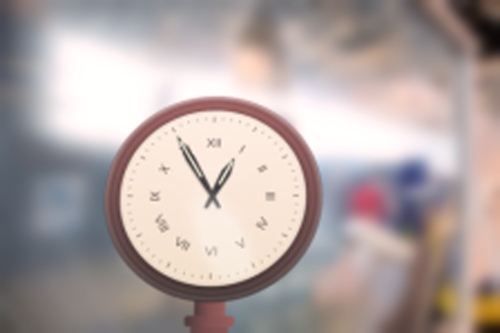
12:55
